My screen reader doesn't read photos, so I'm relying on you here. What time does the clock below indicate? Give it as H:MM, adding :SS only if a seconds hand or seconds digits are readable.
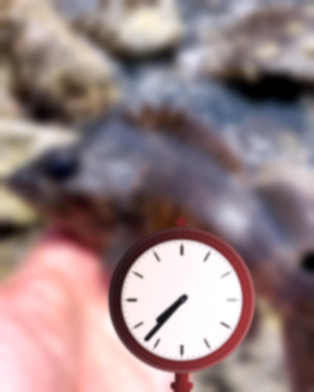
7:37
